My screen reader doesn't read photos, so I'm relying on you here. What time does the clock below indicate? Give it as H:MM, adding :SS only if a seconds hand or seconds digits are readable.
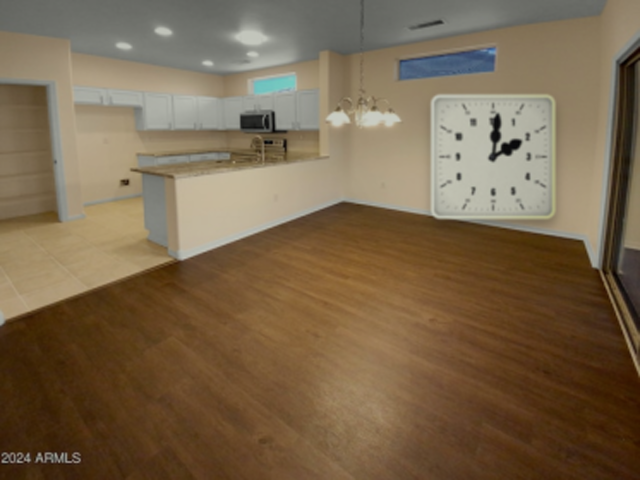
2:01
